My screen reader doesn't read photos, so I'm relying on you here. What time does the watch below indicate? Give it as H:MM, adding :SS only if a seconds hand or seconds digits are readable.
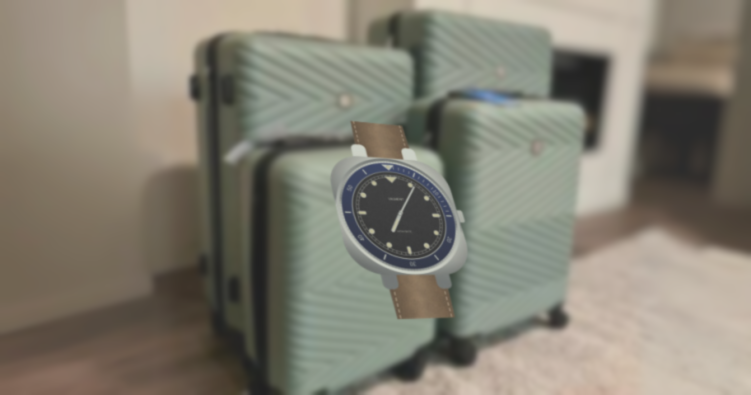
7:06
